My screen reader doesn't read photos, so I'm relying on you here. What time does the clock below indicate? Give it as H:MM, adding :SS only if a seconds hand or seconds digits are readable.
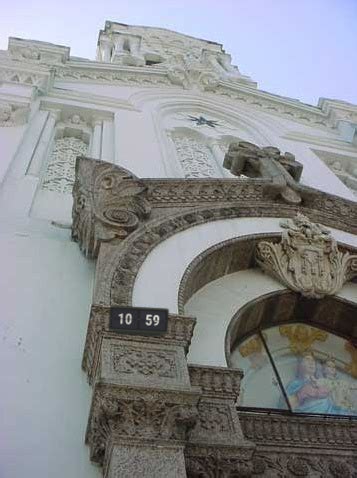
10:59
